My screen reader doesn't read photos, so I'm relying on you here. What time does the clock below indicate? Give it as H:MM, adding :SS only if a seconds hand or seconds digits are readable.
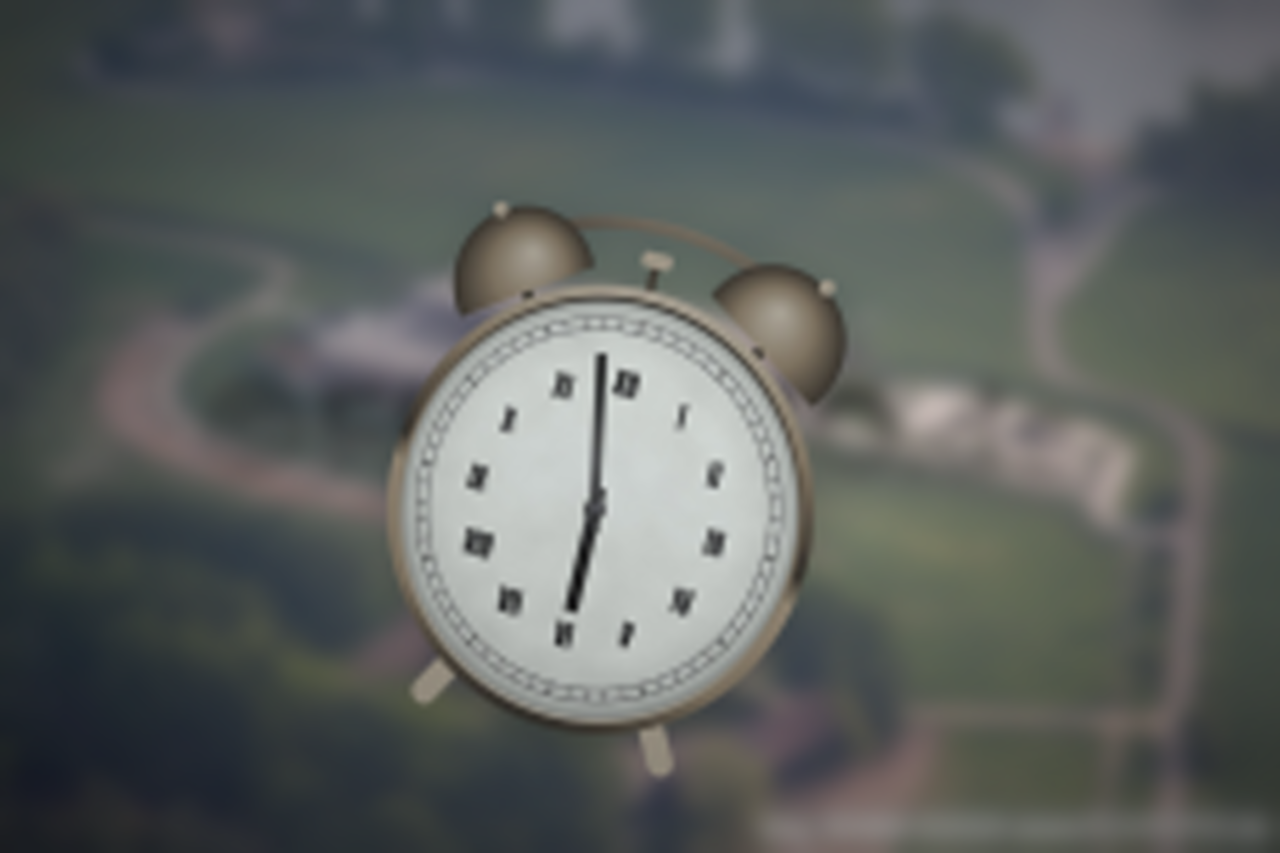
5:58
